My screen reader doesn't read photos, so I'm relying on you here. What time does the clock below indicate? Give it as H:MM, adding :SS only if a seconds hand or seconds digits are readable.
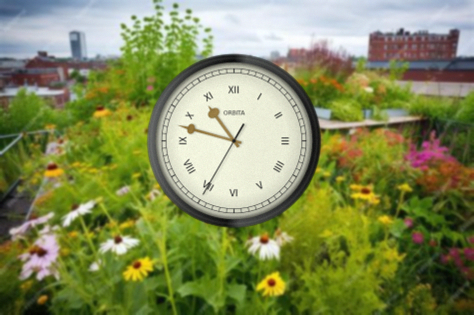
10:47:35
